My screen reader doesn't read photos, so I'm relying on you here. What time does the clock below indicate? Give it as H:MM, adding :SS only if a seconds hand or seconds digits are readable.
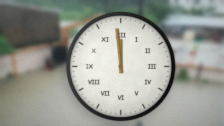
11:59
